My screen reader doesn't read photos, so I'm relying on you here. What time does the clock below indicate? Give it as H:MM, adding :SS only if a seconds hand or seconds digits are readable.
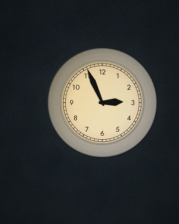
2:56
